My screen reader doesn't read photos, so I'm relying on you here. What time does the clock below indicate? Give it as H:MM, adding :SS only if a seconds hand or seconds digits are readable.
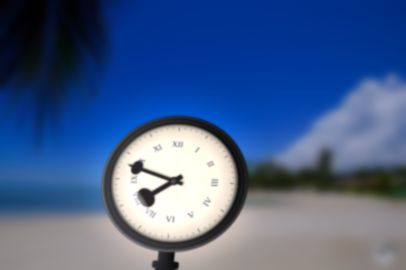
7:48
